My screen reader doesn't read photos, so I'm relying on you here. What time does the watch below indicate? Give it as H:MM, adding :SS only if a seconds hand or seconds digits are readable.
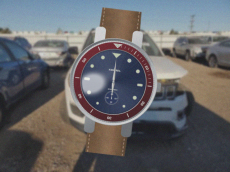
6:00
